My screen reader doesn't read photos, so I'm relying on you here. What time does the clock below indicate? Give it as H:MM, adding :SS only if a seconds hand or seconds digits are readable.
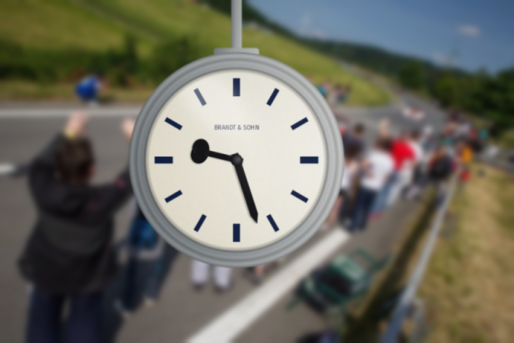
9:27
